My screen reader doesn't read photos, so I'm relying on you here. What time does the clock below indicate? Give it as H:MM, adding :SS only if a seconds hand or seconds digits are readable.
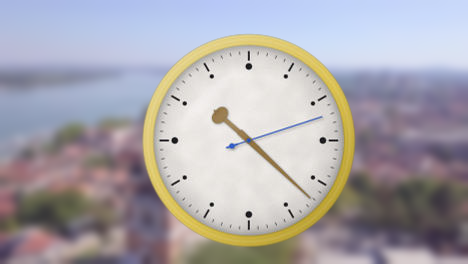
10:22:12
